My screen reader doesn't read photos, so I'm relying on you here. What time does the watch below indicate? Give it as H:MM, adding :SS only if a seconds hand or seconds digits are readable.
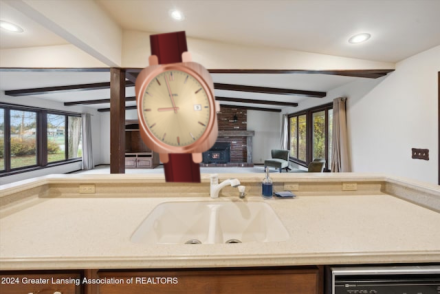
8:58
